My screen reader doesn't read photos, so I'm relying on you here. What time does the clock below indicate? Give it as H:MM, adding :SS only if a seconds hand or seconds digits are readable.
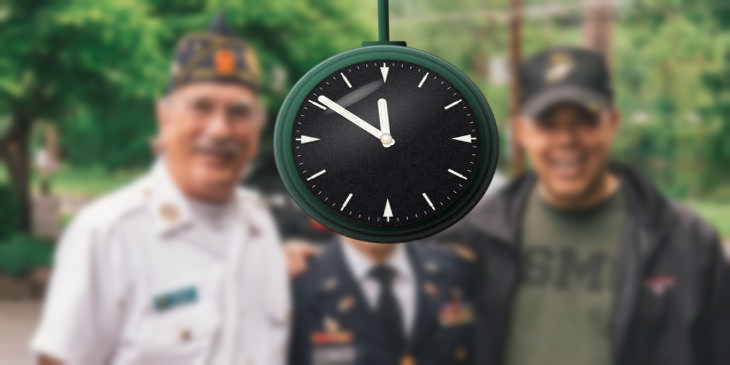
11:51
